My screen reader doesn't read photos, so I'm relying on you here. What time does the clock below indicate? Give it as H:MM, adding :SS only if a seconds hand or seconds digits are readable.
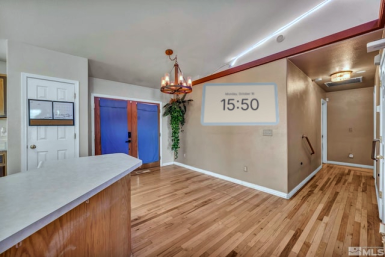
15:50
